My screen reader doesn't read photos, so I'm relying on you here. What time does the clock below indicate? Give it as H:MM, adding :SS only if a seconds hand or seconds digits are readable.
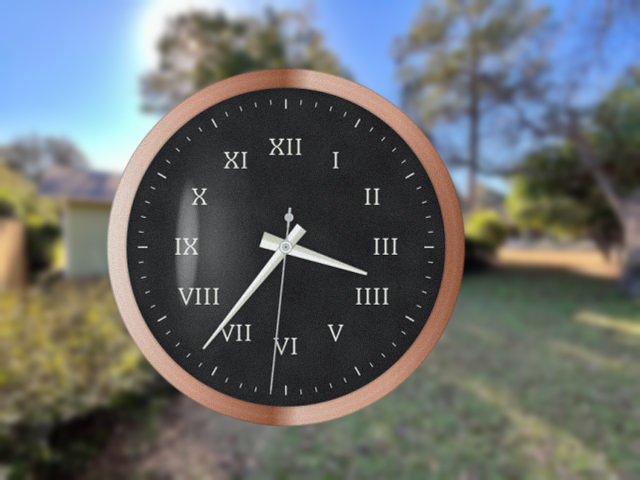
3:36:31
